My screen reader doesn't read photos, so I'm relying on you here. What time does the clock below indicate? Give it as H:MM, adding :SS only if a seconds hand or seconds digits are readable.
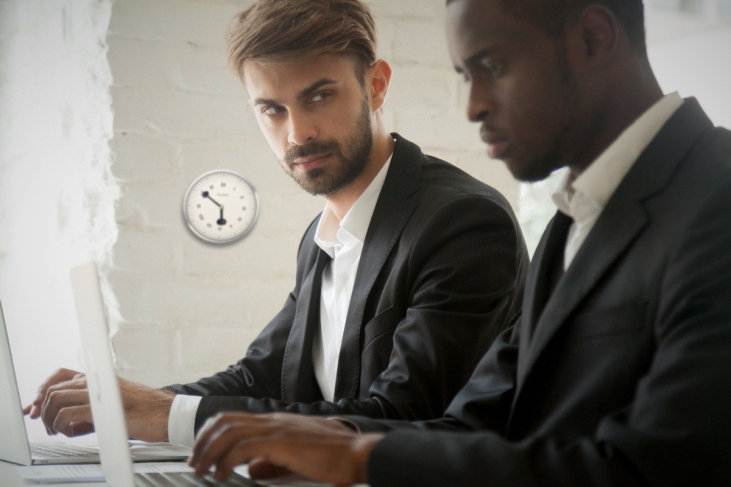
5:51
